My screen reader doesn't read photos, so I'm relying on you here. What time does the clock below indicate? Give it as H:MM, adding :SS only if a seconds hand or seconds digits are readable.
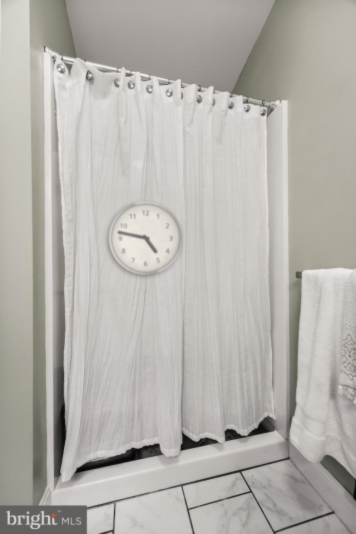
4:47
